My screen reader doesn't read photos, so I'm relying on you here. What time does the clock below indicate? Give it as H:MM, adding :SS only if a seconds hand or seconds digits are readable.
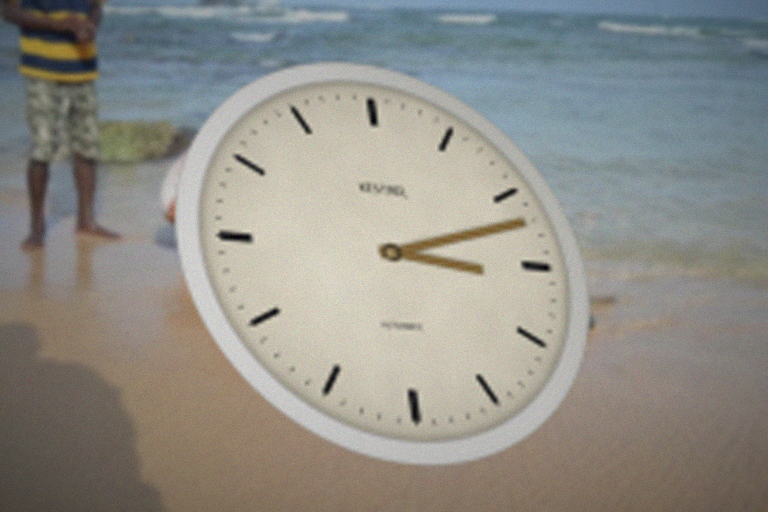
3:12
